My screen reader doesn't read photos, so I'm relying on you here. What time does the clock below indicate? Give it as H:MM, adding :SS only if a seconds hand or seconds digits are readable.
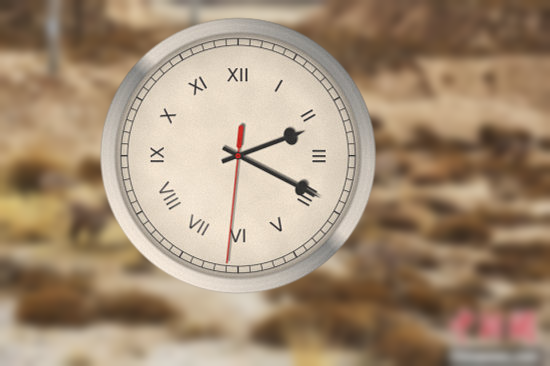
2:19:31
